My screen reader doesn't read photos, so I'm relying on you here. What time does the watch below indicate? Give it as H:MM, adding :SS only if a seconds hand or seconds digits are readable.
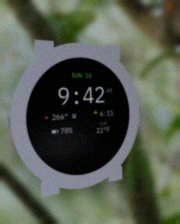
9:42
